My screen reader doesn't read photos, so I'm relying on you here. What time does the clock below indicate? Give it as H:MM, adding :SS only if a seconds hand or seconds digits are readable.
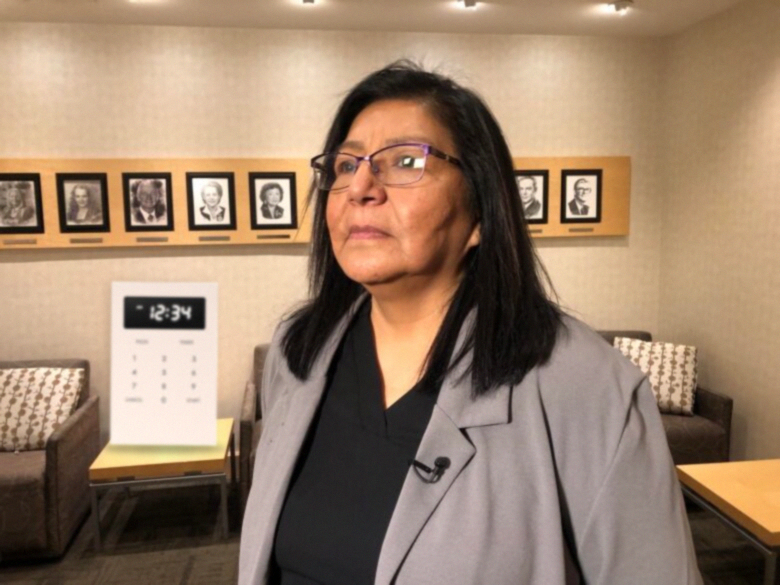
12:34
